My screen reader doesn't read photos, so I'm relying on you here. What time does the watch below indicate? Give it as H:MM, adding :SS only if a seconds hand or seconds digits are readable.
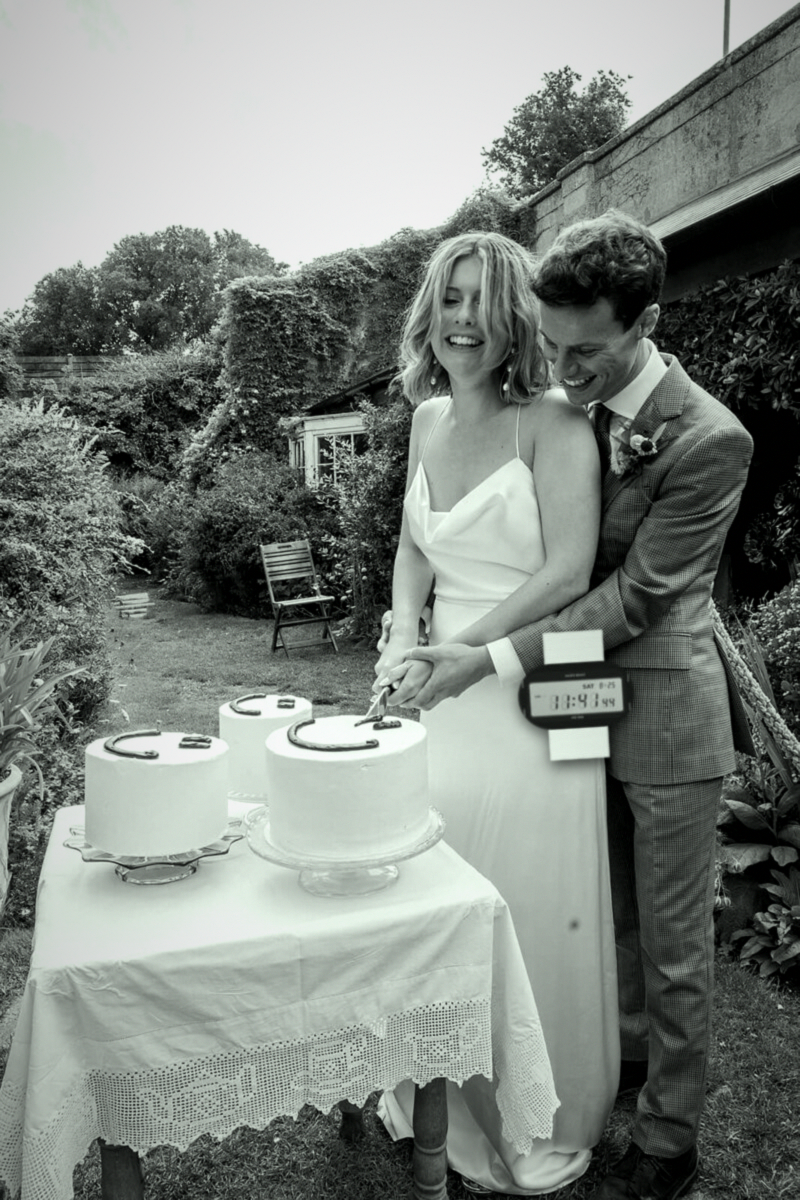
11:41
